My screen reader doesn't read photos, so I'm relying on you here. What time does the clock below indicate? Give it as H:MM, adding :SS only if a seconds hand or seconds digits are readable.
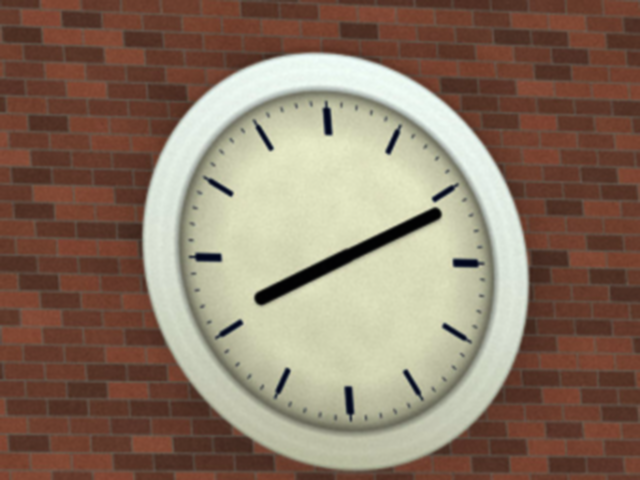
8:11
